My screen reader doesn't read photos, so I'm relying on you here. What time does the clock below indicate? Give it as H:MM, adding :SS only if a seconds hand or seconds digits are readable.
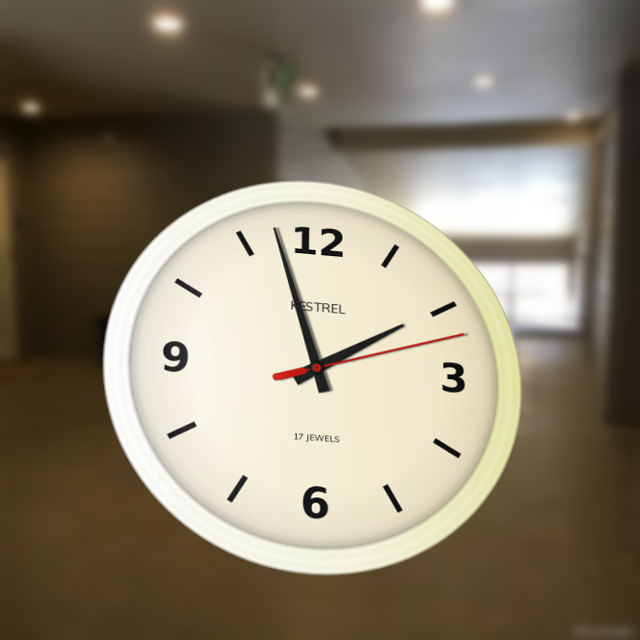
1:57:12
